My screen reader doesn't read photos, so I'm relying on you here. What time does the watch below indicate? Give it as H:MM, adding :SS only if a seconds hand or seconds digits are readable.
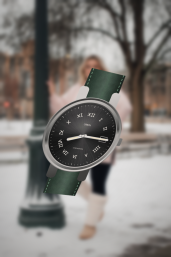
8:15
